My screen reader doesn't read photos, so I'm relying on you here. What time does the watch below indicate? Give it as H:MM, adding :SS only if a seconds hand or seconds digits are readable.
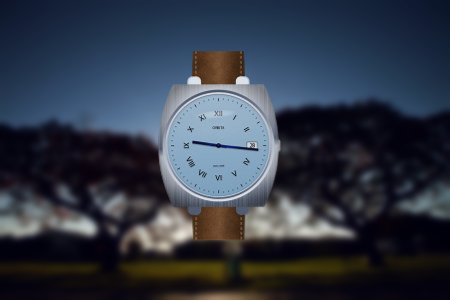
9:16
